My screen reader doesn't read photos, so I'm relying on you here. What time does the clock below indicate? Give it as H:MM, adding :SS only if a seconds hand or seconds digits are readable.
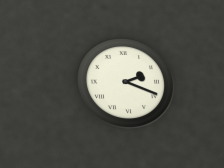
2:19
